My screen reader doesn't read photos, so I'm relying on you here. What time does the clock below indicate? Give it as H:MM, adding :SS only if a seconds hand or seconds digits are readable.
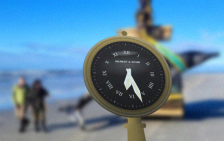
6:27
